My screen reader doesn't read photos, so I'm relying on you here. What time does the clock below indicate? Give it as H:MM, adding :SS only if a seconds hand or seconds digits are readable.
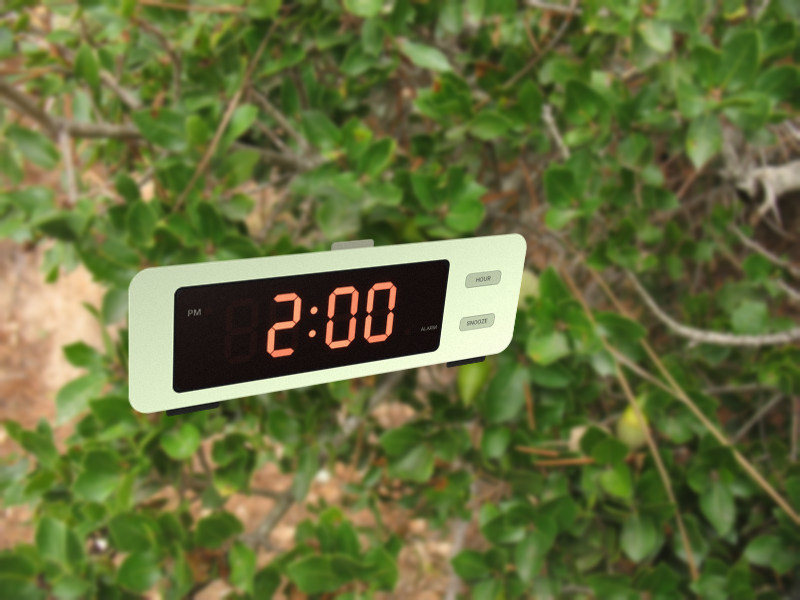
2:00
